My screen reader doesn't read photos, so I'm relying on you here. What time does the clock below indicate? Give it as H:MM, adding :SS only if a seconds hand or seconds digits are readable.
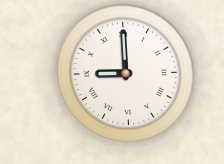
9:00
